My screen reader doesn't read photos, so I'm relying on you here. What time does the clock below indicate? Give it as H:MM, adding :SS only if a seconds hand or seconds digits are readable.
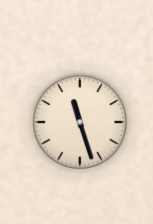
11:27
